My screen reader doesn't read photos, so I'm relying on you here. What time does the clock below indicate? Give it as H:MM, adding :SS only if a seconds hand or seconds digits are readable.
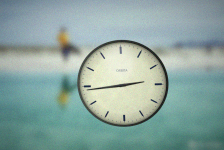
2:44
